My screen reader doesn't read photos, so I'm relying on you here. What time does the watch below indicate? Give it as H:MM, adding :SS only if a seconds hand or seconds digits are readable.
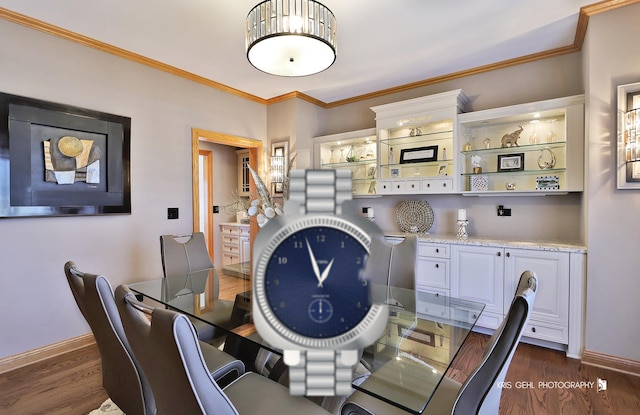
12:57
